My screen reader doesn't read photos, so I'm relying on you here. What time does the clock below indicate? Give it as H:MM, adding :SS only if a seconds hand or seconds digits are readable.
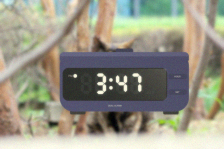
3:47
